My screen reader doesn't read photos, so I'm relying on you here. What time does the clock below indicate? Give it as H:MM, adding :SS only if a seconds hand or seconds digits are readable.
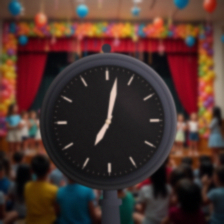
7:02
